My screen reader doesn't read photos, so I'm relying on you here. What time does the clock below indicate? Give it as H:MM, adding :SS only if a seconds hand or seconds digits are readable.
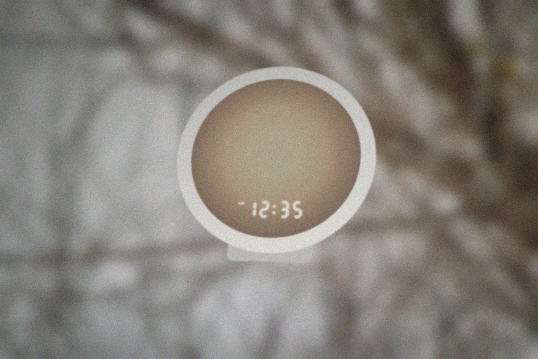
12:35
